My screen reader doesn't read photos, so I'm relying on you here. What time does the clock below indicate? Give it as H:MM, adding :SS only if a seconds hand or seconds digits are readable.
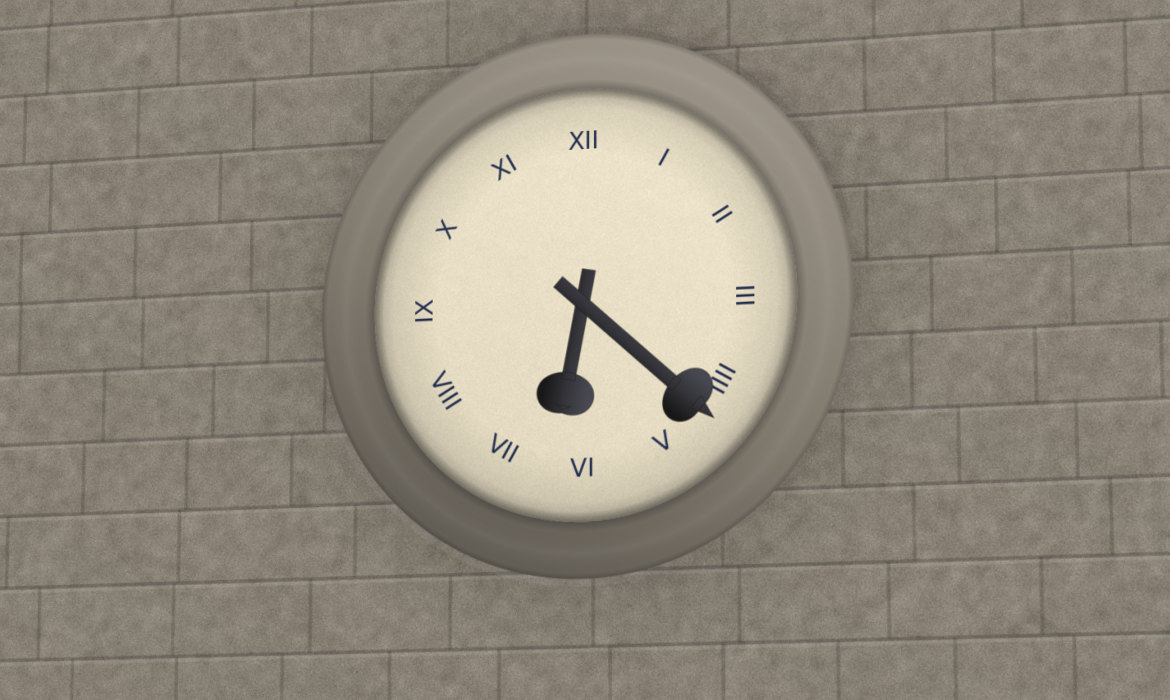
6:22
